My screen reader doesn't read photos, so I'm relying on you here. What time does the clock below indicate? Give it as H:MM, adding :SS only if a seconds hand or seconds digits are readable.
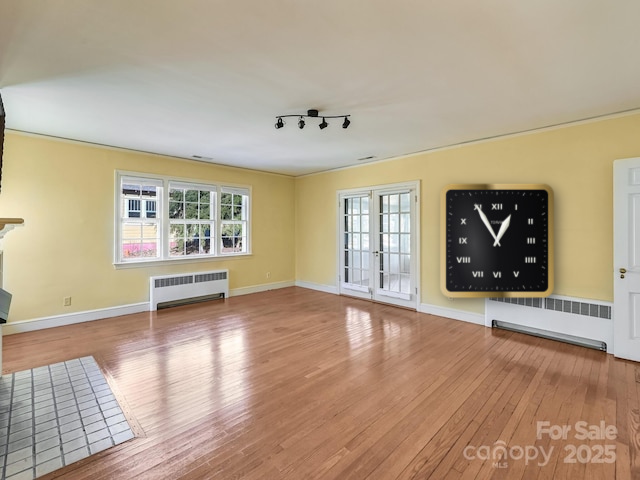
12:55
